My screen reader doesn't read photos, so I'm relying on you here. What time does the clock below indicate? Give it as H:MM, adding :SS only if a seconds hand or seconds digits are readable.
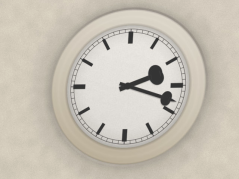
2:18
